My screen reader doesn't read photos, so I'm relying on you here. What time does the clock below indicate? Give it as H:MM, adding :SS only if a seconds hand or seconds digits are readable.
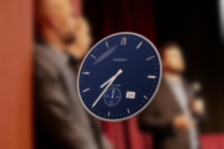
7:35
